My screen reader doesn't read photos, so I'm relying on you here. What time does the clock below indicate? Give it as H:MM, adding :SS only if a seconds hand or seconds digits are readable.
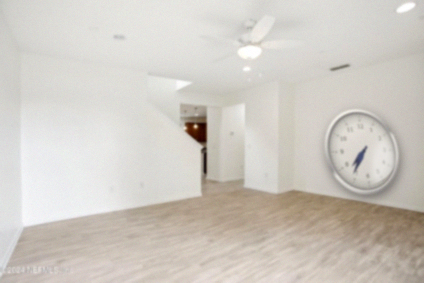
7:36
